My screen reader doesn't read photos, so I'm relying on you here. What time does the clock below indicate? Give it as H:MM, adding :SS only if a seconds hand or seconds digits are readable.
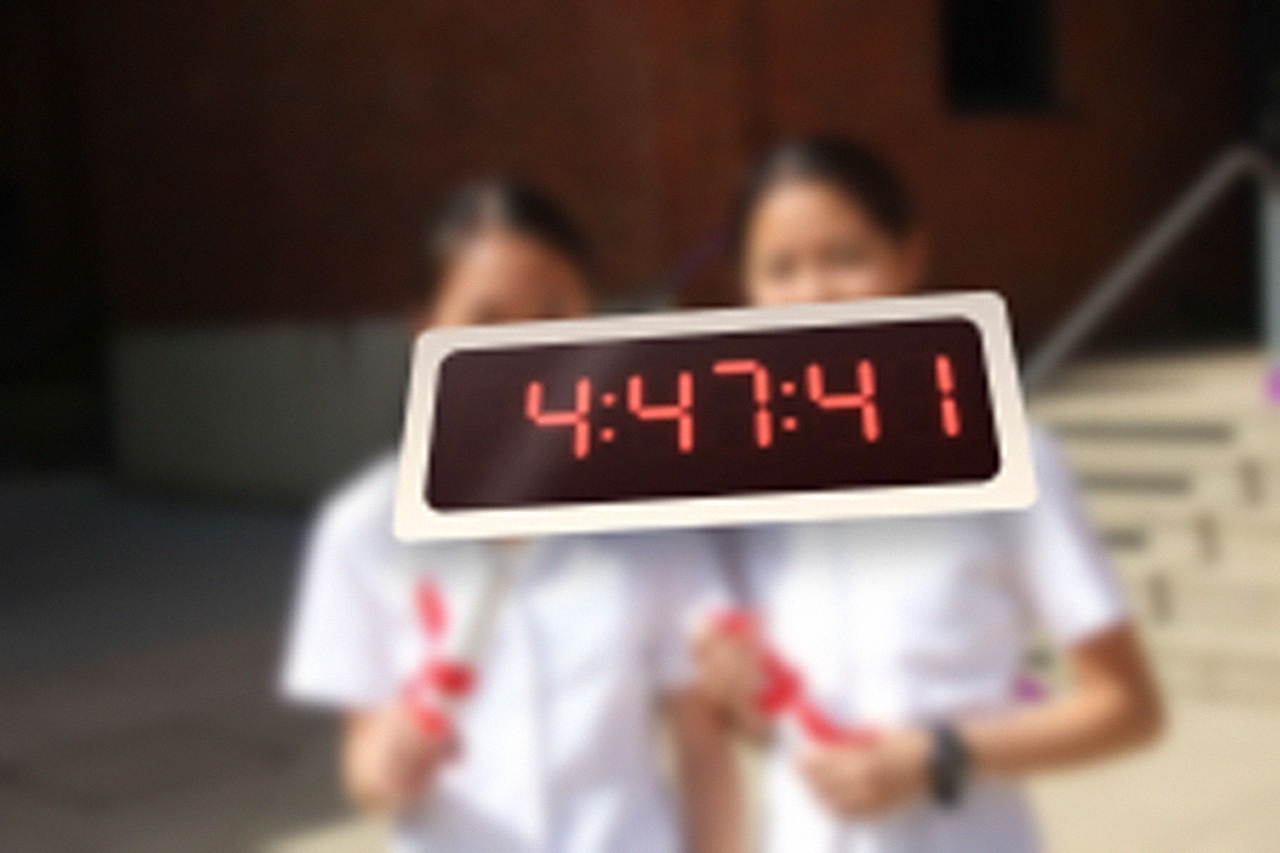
4:47:41
